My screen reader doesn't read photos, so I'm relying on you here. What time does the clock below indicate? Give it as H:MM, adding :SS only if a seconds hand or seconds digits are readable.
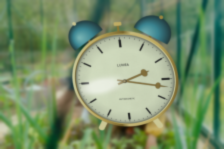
2:17
